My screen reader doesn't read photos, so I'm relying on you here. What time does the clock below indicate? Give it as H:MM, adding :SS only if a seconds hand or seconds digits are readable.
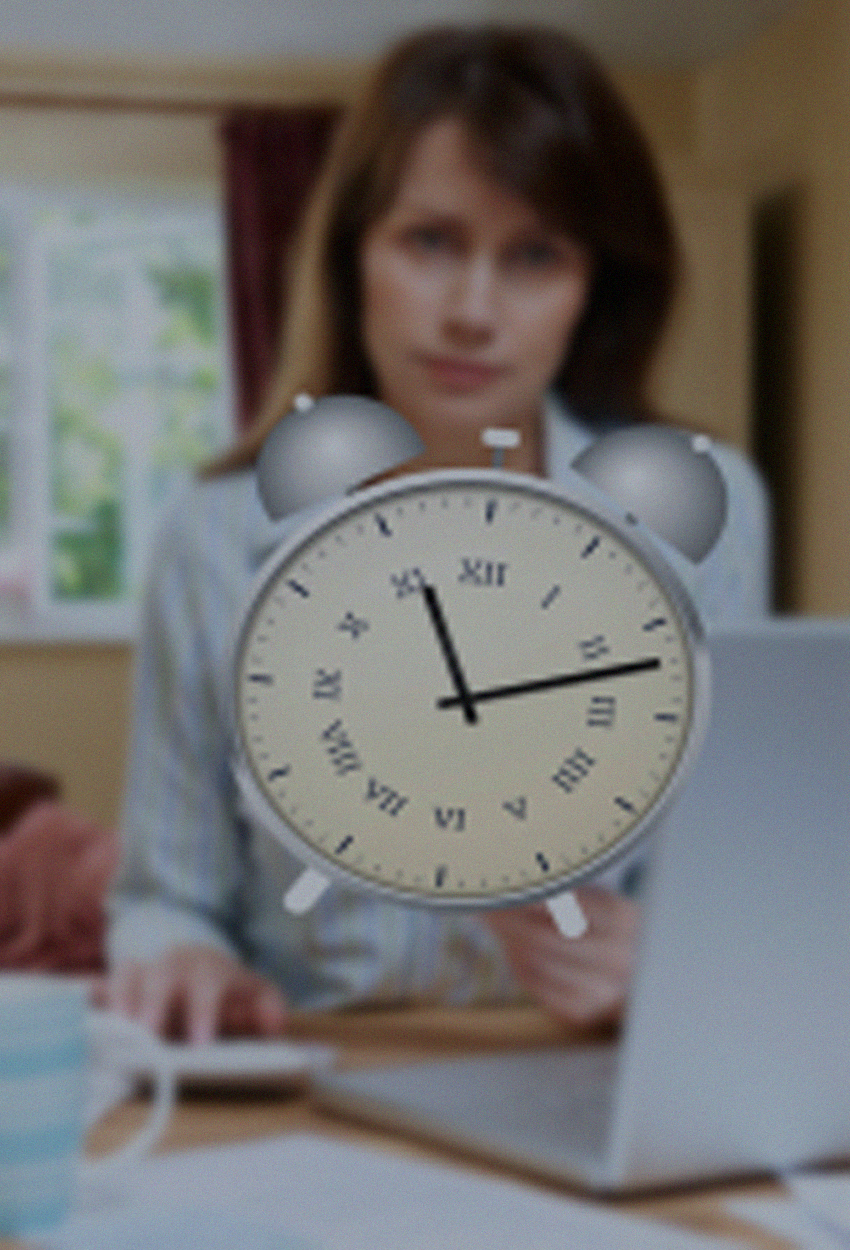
11:12
